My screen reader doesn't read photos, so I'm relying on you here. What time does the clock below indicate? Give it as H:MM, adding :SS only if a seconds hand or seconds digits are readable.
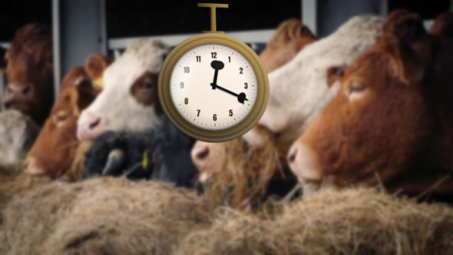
12:19
